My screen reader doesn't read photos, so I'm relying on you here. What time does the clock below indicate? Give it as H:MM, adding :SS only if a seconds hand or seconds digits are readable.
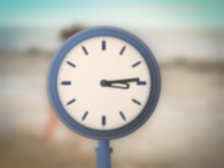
3:14
